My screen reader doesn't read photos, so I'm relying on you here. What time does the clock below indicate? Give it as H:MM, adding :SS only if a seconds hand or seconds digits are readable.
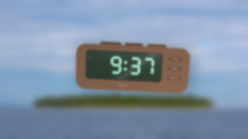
9:37
